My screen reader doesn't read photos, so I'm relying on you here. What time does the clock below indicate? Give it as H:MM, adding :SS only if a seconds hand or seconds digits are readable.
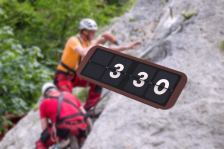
3:30
